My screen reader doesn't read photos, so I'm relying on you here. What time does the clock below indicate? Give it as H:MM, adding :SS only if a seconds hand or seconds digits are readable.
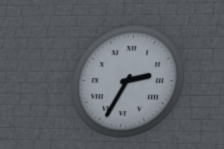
2:34
